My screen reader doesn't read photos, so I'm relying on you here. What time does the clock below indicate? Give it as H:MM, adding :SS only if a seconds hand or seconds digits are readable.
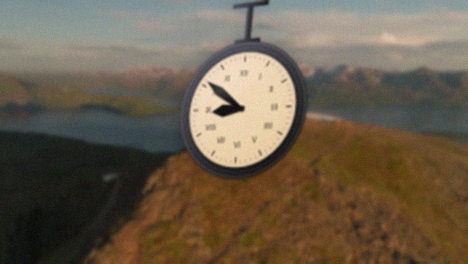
8:51
